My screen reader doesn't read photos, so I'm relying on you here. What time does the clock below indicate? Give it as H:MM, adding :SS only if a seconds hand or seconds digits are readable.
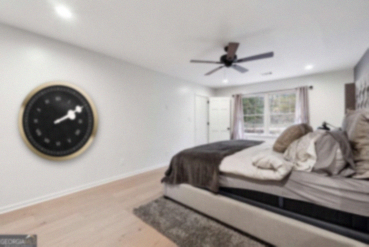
2:10
